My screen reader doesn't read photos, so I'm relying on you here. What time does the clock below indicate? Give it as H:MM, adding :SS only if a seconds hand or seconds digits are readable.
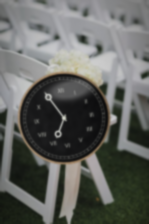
6:55
